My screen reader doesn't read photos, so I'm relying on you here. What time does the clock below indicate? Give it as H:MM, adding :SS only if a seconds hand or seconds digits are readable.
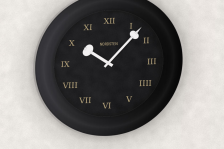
10:07
